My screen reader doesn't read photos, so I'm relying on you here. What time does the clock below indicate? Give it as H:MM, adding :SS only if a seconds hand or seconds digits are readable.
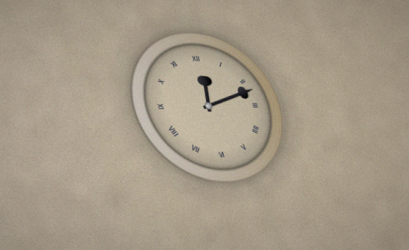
12:12
